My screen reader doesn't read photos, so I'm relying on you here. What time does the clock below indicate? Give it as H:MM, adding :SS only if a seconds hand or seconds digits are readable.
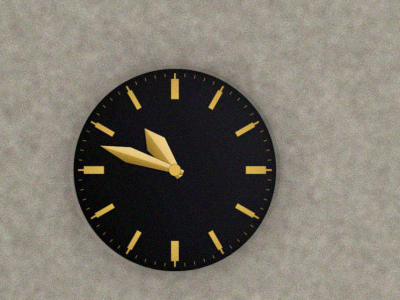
10:48
